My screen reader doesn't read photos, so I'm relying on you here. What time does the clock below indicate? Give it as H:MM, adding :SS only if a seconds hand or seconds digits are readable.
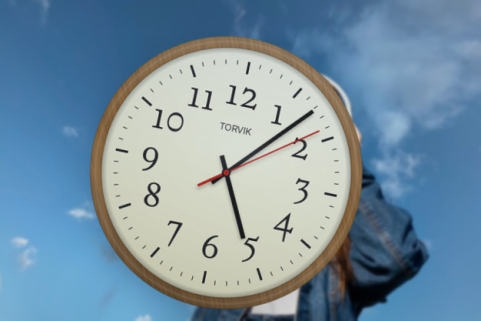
5:07:09
